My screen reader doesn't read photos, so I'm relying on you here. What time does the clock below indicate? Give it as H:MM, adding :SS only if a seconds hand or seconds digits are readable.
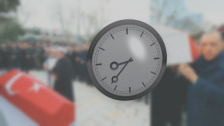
8:37
